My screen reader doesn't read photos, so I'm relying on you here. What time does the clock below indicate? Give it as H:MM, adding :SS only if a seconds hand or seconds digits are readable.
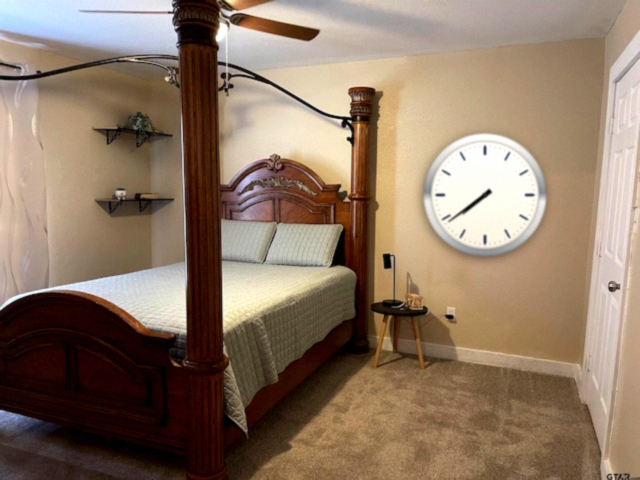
7:39
